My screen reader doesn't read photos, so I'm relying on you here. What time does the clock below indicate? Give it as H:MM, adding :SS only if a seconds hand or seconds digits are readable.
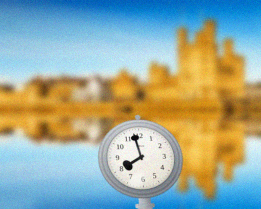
7:58
